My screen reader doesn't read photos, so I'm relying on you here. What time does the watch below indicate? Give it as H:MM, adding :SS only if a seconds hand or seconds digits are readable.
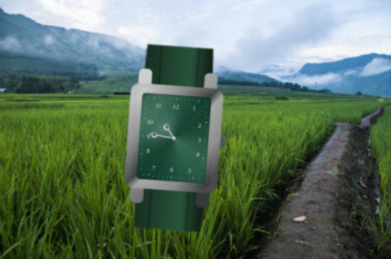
10:46
